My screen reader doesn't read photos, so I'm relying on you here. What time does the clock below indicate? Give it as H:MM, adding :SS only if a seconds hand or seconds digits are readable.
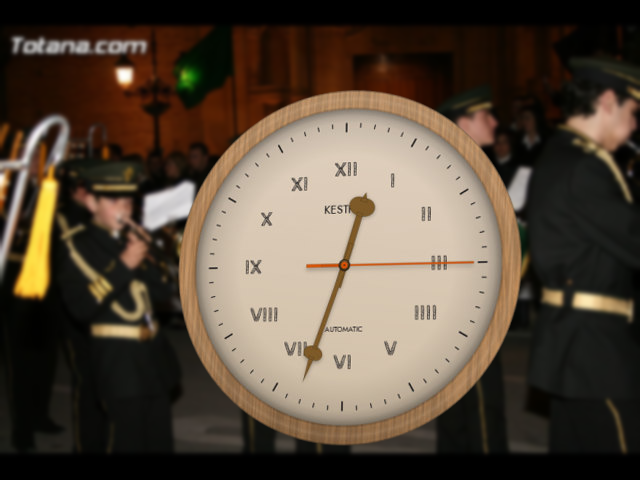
12:33:15
